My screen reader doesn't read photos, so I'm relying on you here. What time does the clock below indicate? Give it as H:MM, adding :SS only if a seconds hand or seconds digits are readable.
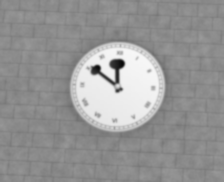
11:51
